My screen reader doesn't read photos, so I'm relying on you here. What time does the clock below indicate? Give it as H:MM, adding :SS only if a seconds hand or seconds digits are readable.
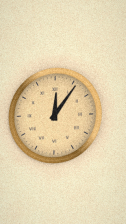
12:06
